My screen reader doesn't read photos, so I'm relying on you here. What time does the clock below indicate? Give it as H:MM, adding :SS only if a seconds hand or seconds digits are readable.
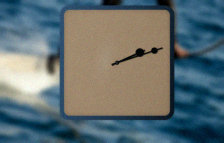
2:12
